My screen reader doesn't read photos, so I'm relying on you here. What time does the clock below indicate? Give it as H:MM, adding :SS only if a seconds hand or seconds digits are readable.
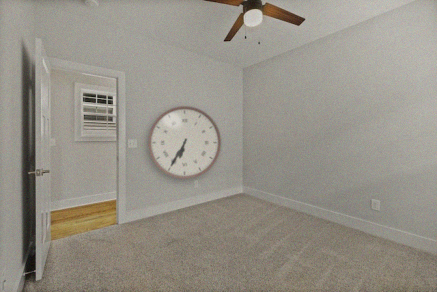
6:35
